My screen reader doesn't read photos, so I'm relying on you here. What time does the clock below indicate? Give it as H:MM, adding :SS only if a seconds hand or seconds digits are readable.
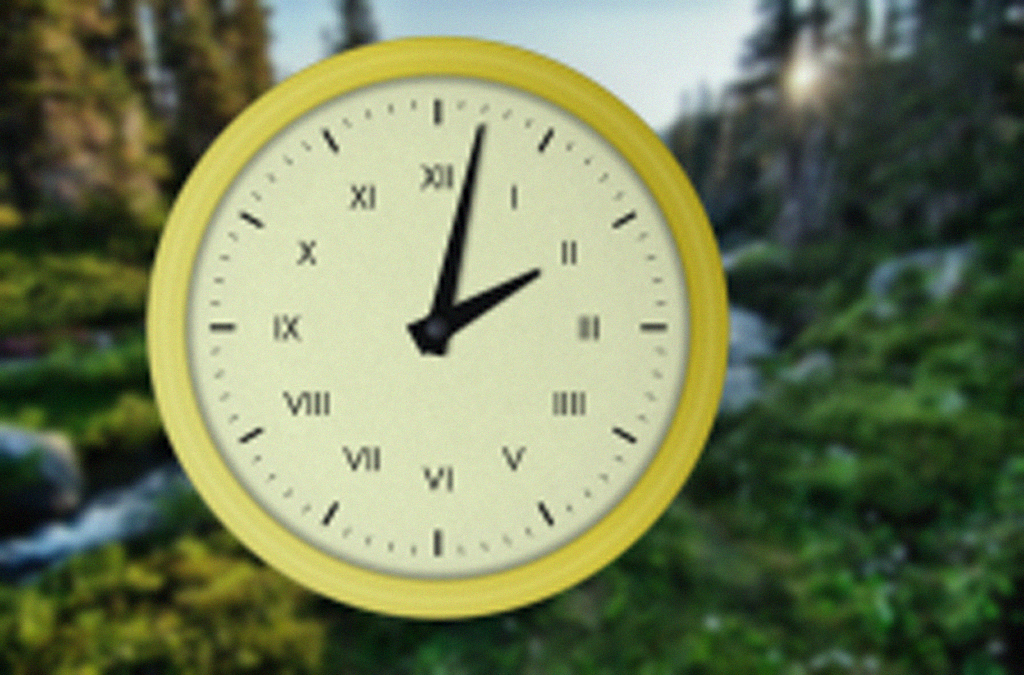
2:02
